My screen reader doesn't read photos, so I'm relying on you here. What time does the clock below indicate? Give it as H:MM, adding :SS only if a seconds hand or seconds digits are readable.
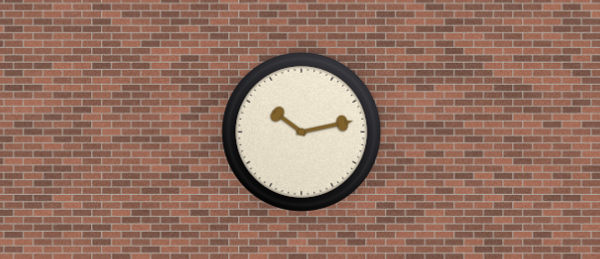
10:13
